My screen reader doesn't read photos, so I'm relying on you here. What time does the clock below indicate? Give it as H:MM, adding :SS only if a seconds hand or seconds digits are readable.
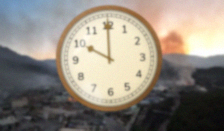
10:00
